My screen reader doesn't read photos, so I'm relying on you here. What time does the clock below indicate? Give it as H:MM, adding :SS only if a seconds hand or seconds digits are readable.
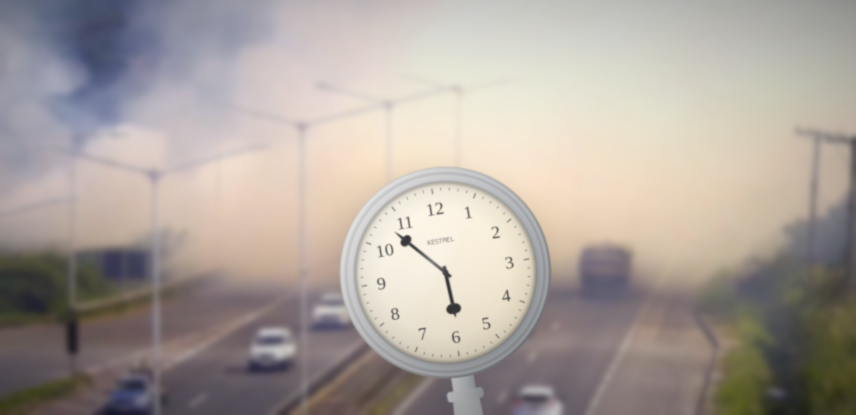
5:53
